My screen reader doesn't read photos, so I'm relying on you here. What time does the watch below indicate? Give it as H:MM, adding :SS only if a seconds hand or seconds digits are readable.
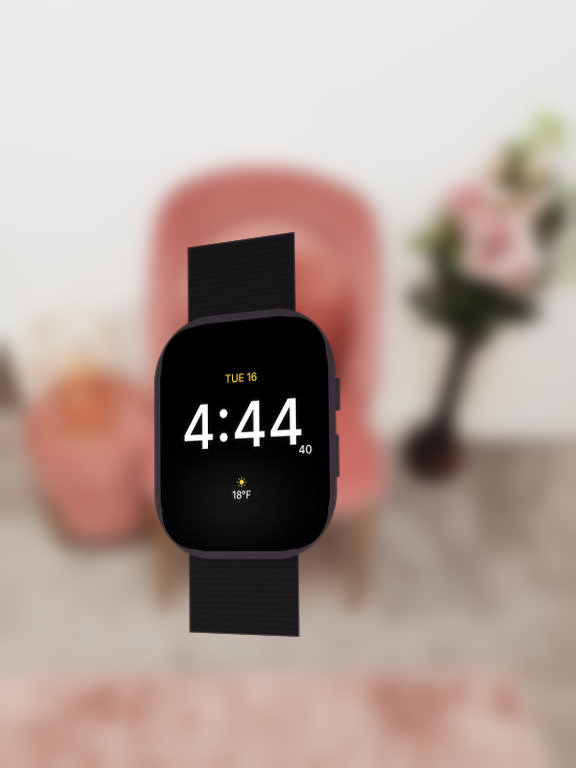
4:44:40
